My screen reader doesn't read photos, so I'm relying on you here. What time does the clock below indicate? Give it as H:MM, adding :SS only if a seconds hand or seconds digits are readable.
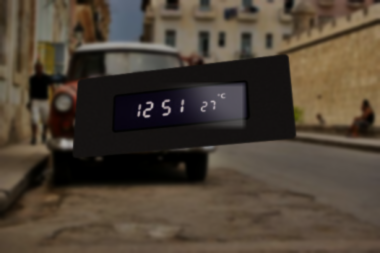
12:51
